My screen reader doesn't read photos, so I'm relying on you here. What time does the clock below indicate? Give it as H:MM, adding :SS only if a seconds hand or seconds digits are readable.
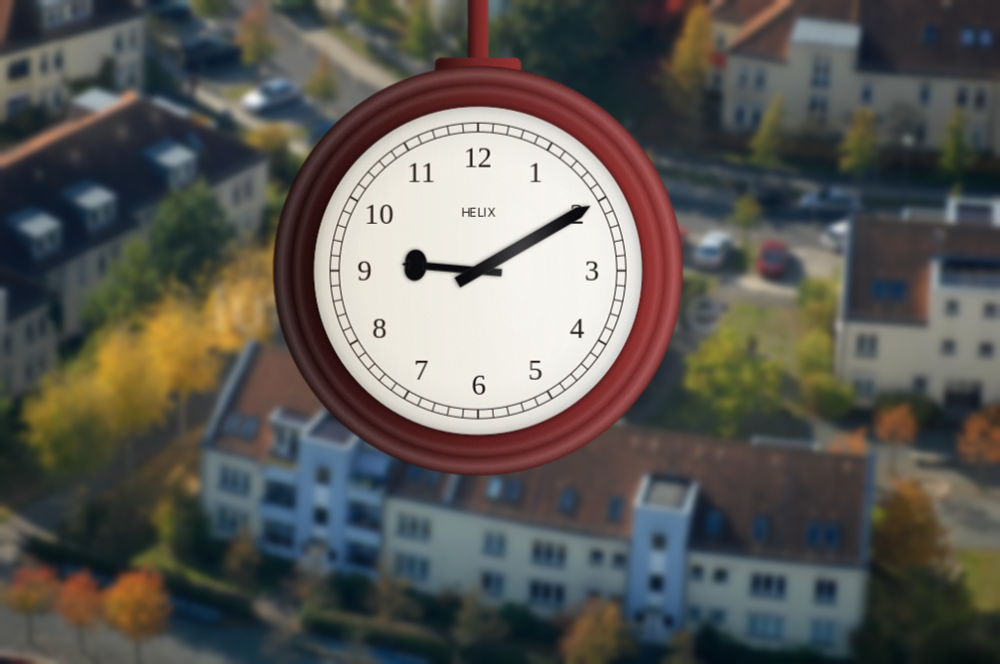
9:10
